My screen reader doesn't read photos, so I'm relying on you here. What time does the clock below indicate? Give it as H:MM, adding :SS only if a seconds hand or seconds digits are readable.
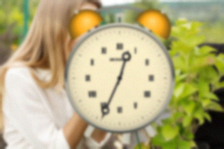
12:34
